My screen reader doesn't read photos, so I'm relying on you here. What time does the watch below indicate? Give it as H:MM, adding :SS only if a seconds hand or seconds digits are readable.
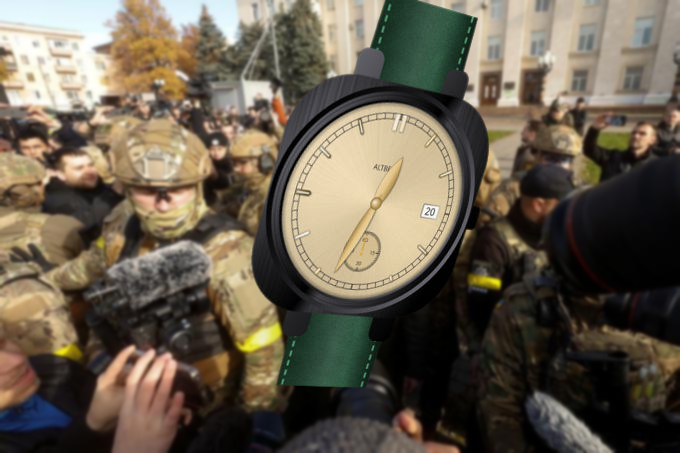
12:33
